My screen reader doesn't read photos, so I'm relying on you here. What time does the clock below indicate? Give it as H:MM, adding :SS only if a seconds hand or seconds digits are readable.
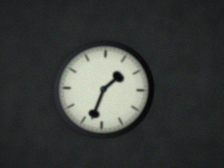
1:33
